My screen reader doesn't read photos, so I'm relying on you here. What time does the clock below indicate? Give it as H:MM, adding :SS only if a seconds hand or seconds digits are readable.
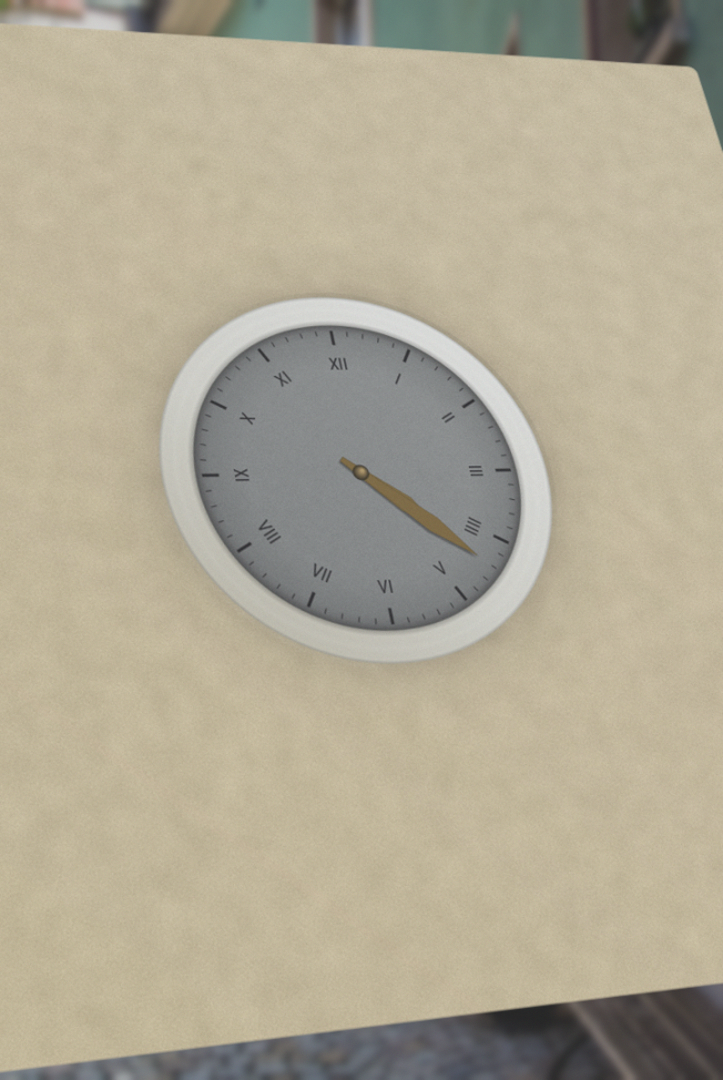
4:22
